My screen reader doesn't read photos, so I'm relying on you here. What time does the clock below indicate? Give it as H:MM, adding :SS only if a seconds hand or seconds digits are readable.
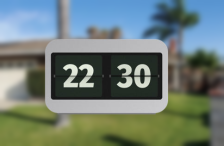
22:30
